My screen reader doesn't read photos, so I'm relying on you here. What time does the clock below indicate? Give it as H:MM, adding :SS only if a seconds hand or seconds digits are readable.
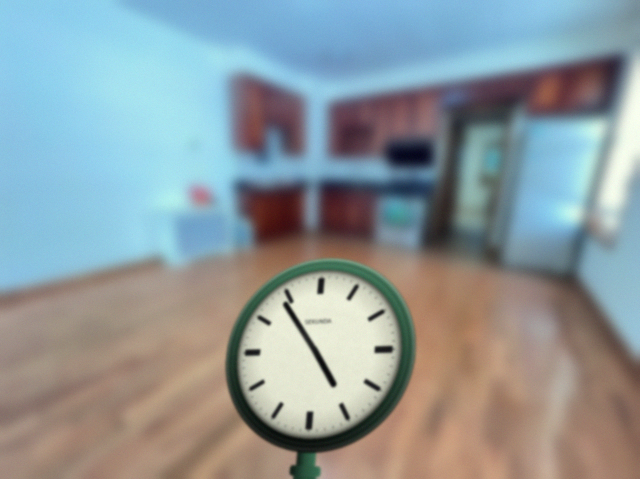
4:54
